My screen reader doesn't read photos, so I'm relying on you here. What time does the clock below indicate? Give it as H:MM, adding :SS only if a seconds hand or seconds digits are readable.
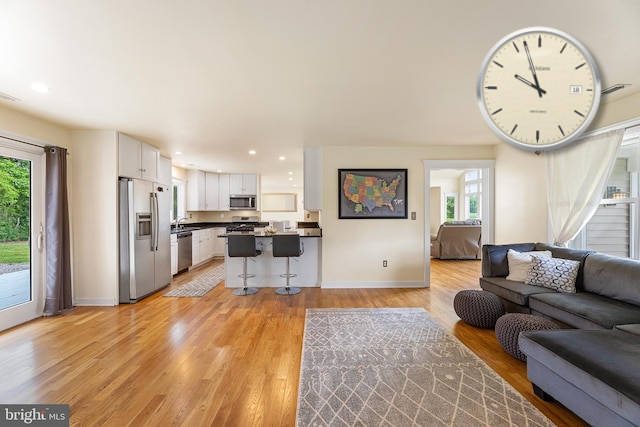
9:57
